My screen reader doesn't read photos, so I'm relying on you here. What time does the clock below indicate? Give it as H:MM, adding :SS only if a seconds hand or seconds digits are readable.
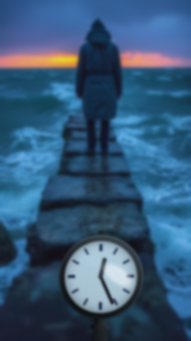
12:26
